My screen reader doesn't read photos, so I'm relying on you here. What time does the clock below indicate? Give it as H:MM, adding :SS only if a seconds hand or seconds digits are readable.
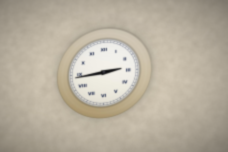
2:44
